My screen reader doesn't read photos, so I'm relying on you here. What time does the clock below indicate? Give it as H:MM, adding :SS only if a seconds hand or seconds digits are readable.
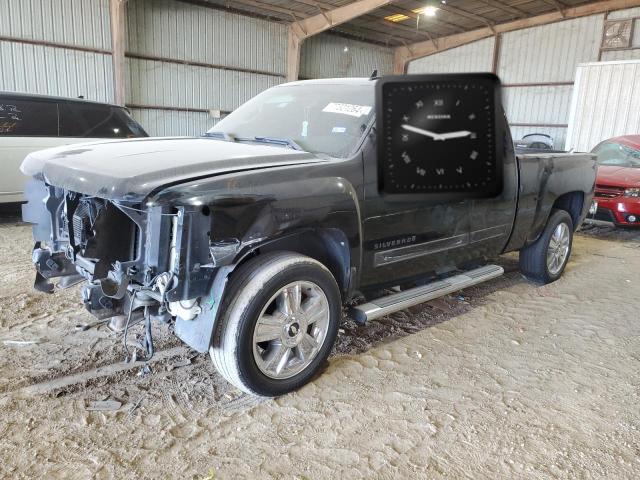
2:48
